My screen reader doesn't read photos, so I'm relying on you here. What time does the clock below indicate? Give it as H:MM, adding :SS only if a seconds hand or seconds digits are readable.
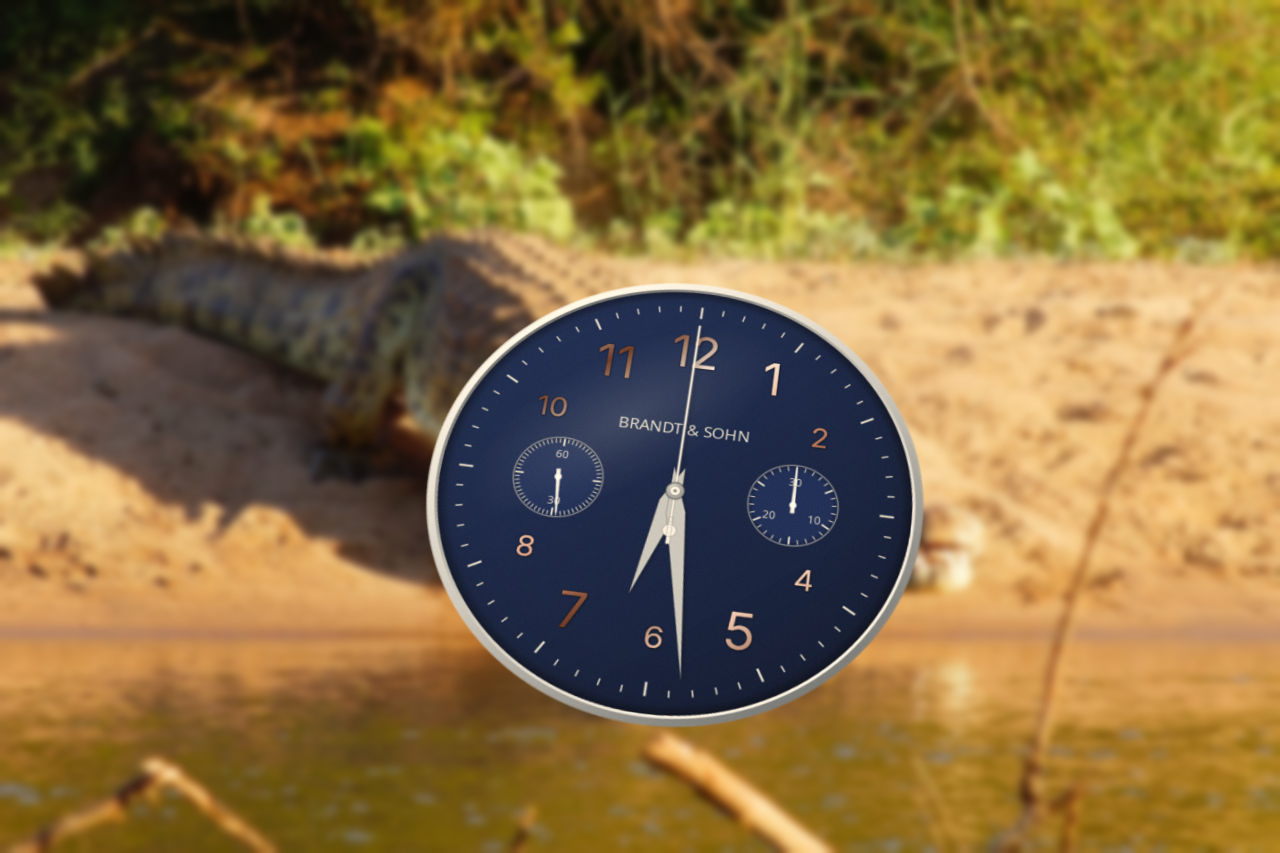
6:28:29
